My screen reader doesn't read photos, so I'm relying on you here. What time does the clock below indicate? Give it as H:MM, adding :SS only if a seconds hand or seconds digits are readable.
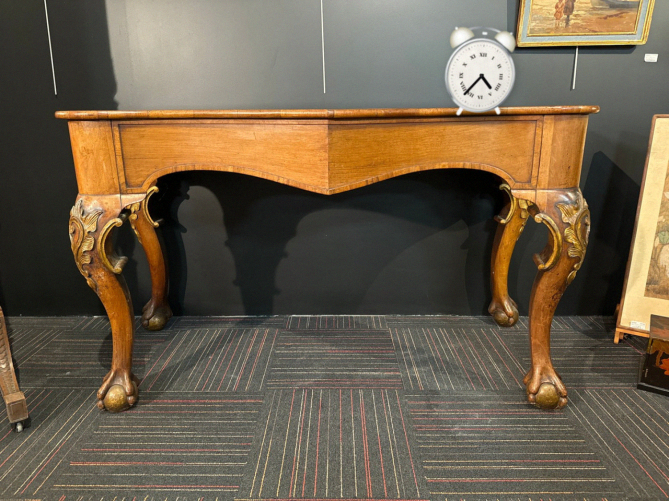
4:37
